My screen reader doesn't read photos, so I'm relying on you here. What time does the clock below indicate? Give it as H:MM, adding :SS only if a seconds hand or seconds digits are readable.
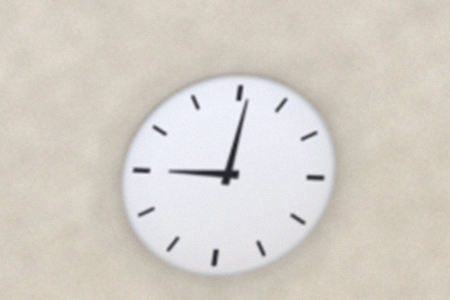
9:01
